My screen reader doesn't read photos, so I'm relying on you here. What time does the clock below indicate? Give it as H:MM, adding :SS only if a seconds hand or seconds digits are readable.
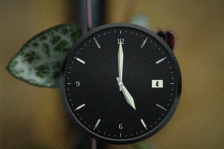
5:00
